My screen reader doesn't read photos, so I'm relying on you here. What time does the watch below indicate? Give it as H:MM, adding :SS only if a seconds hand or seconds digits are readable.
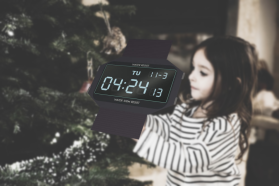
4:24:13
